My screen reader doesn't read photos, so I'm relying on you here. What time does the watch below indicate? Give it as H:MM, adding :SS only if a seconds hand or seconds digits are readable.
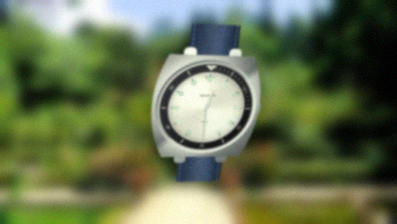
12:30
